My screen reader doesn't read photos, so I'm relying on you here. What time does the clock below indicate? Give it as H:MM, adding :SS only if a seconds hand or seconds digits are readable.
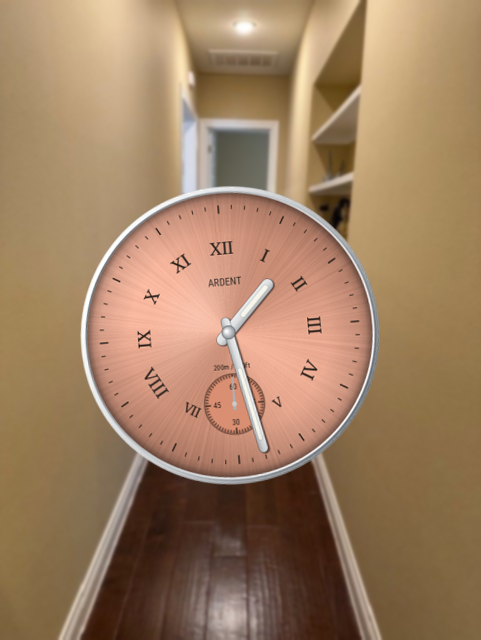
1:28
